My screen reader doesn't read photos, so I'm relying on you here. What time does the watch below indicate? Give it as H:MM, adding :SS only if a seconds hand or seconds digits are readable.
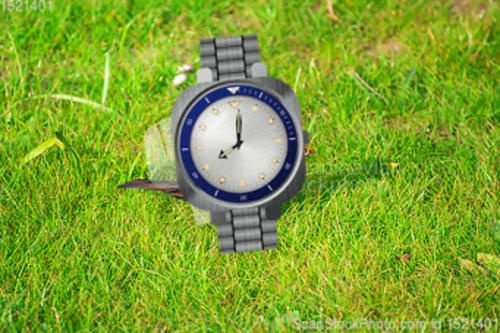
8:01
